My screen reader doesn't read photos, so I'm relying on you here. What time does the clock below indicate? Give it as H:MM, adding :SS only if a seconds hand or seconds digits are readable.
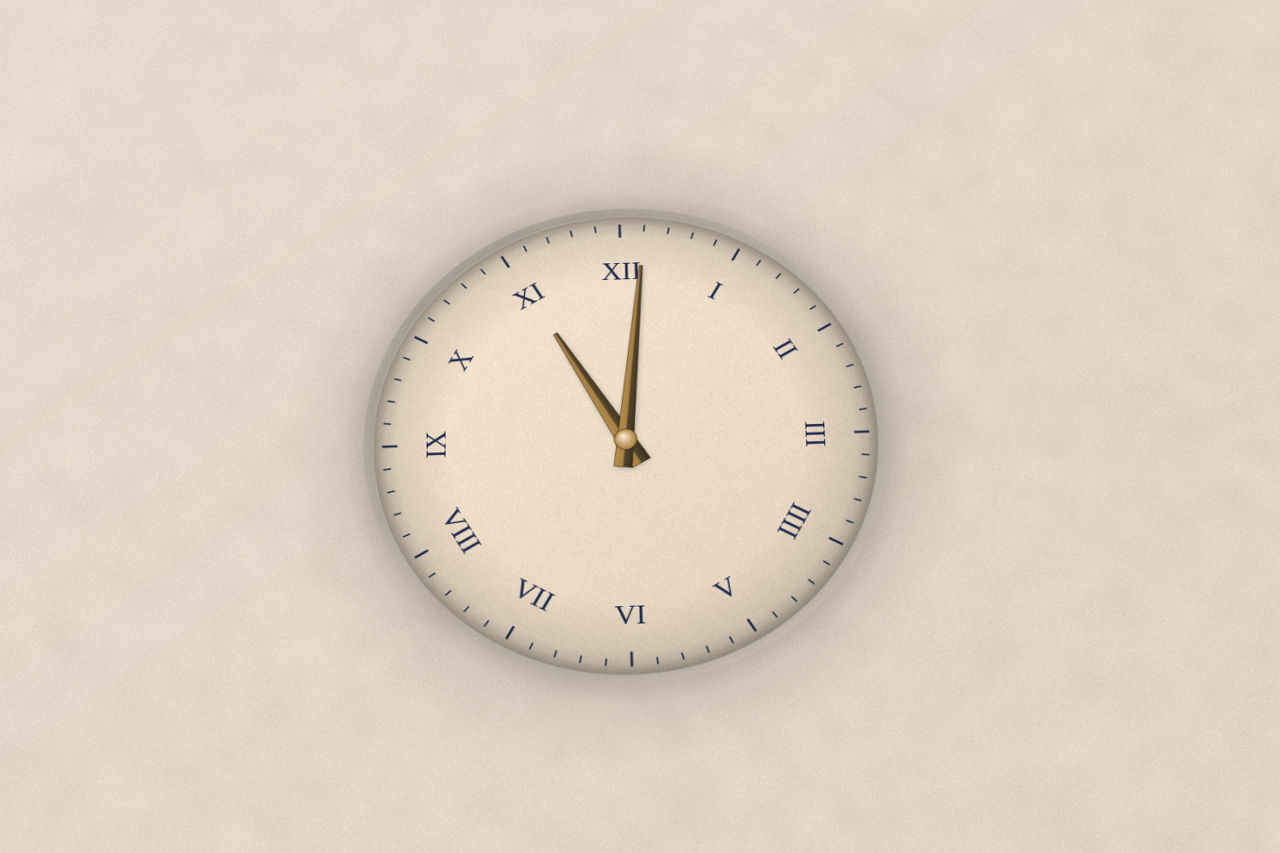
11:01
